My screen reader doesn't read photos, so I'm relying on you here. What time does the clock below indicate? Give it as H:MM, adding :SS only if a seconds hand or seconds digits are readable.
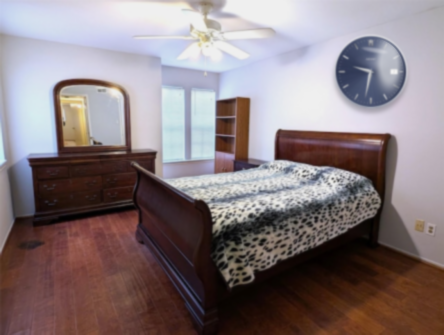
9:32
